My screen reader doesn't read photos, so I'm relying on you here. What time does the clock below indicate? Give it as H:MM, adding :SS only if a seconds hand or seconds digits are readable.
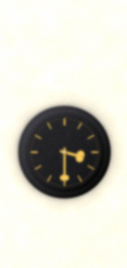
3:30
